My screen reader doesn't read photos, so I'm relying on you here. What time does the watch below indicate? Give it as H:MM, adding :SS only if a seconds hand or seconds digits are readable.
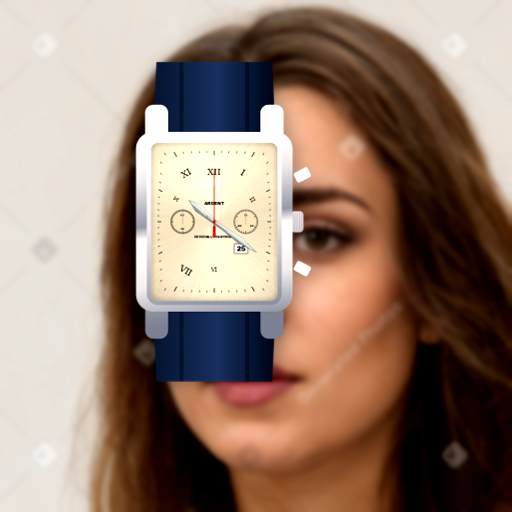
10:21
